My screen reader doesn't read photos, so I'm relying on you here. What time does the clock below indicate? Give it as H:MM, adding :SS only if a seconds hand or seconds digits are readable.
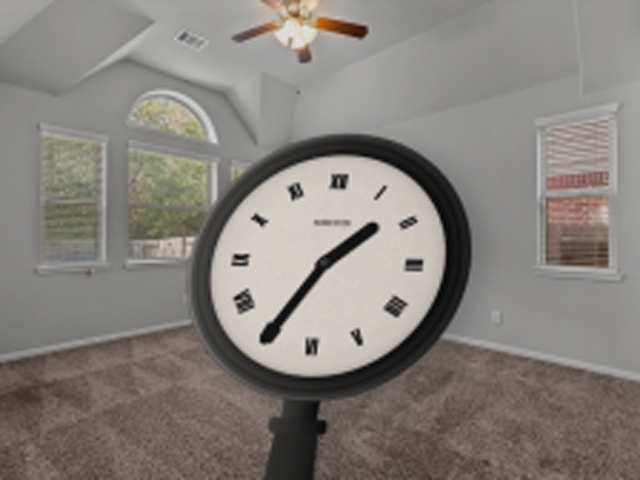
1:35
